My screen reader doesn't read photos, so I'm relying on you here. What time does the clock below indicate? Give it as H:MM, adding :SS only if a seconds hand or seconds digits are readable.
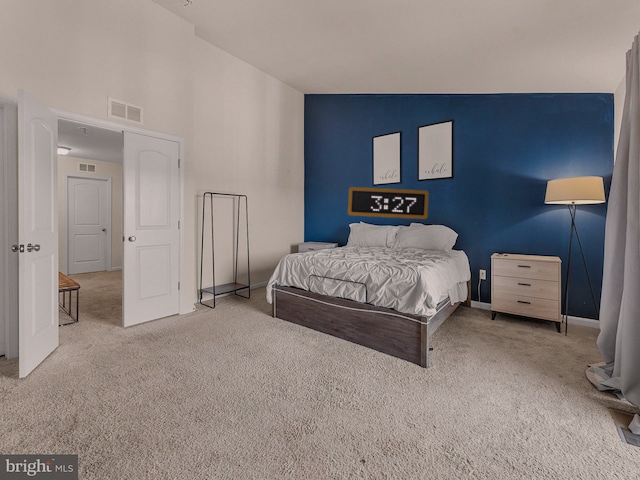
3:27
